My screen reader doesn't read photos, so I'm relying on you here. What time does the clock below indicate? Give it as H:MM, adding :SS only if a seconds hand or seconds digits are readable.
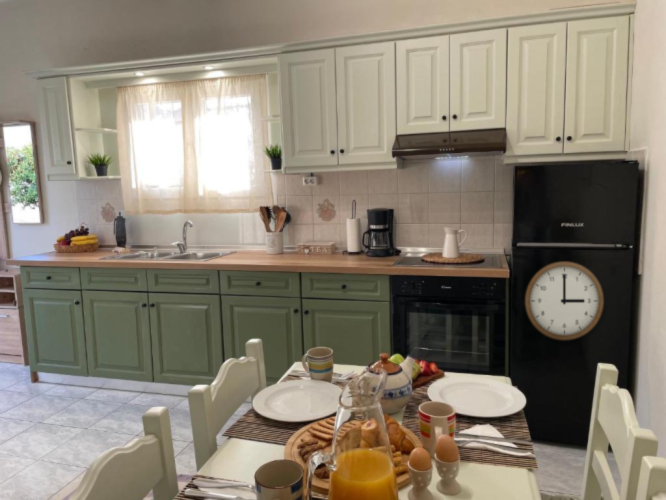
3:00
